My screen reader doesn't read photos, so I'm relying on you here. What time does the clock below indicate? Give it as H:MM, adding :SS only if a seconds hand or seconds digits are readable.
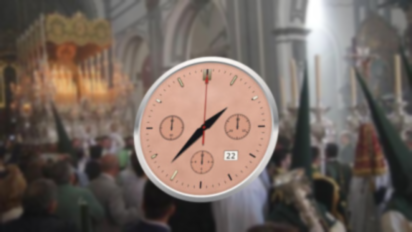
1:37
